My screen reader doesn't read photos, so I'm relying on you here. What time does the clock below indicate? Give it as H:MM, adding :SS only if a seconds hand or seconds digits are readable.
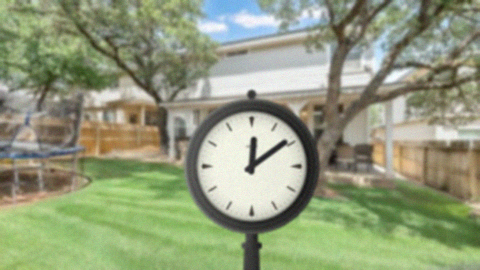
12:09
